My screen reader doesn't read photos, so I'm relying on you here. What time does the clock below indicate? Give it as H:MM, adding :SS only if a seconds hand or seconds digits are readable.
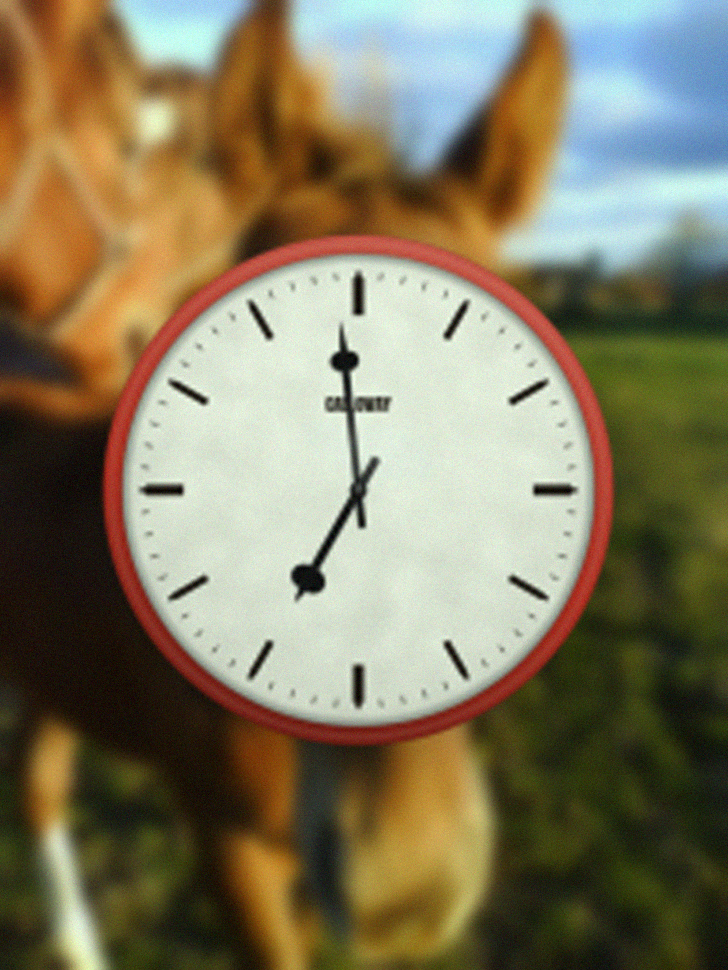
6:59
